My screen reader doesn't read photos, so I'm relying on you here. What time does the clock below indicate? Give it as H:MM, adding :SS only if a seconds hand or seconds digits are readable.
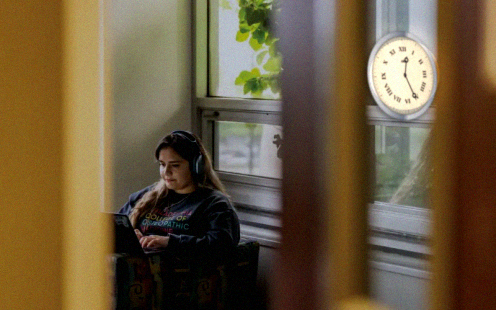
12:26
